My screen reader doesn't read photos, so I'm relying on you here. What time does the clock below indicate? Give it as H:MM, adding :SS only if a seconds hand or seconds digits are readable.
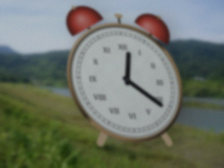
12:21
